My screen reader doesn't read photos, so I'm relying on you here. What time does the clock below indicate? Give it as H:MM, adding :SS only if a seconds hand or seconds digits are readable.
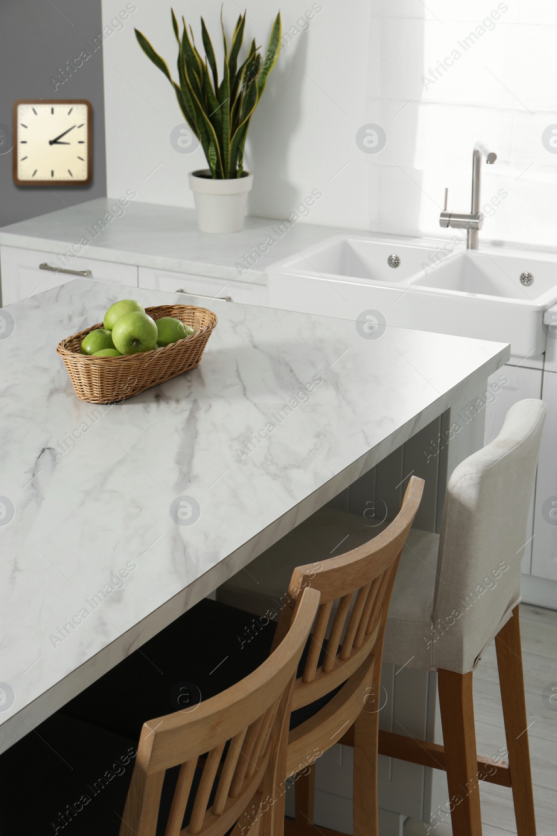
3:09
